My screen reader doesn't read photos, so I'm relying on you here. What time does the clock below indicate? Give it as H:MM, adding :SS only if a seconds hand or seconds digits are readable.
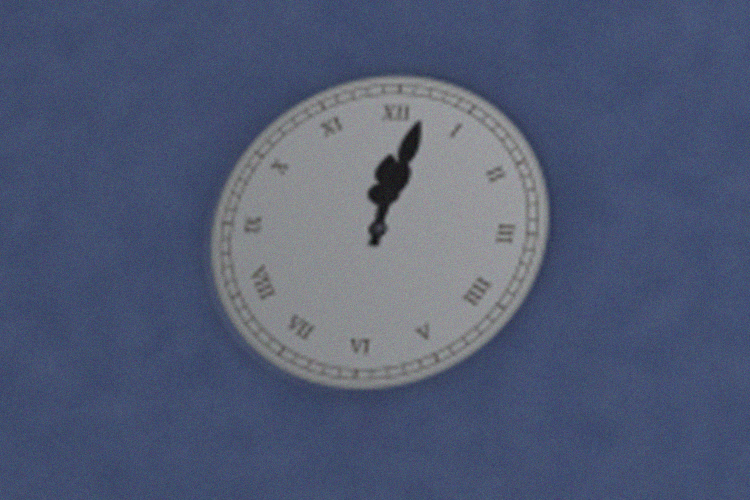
12:02
